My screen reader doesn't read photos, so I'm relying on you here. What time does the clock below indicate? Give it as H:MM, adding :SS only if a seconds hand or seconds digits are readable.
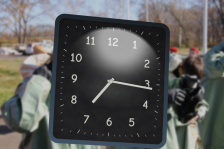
7:16
